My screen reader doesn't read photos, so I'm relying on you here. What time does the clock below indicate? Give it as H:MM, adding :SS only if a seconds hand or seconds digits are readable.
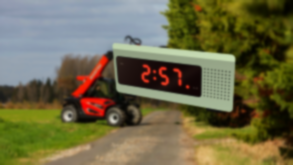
2:57
